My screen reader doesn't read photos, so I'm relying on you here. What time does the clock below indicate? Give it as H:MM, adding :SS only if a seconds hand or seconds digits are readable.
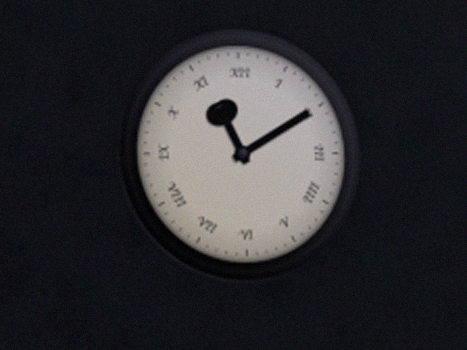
11:10
